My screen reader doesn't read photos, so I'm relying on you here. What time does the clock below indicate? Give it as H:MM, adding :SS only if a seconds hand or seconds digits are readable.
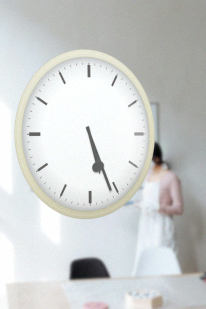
5:26
